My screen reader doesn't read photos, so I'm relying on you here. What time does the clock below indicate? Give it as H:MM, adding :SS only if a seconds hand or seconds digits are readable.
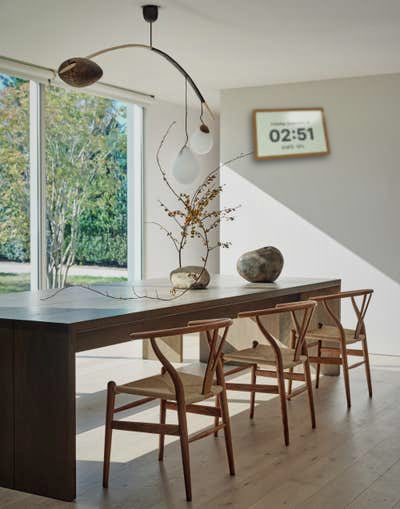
2:51
